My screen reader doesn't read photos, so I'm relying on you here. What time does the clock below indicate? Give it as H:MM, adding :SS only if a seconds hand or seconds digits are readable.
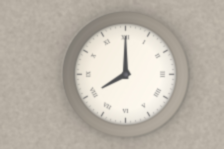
8:00
